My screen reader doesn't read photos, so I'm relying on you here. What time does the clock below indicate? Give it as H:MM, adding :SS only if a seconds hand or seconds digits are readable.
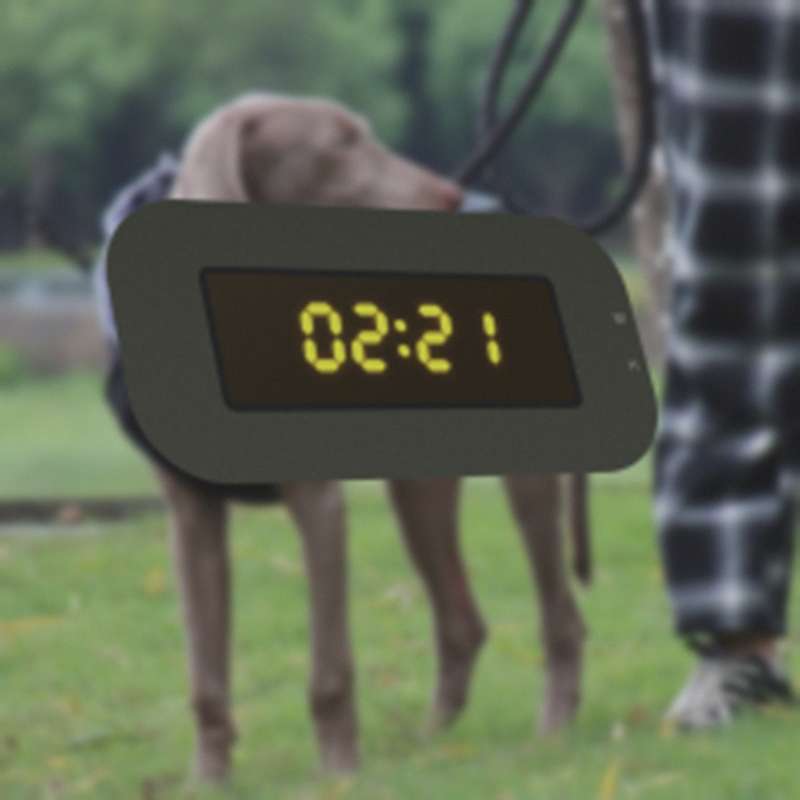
2:21
